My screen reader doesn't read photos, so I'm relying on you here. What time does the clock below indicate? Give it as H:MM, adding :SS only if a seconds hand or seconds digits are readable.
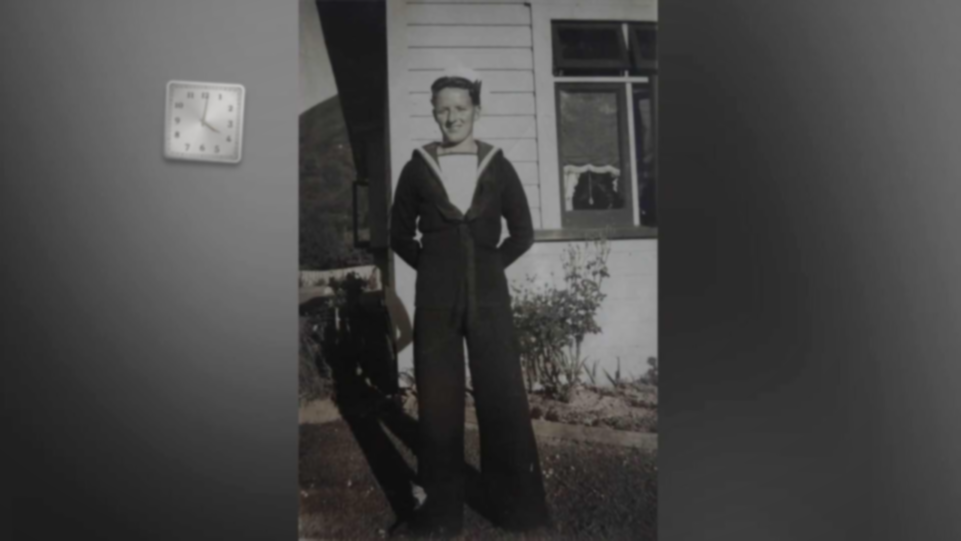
4:01
